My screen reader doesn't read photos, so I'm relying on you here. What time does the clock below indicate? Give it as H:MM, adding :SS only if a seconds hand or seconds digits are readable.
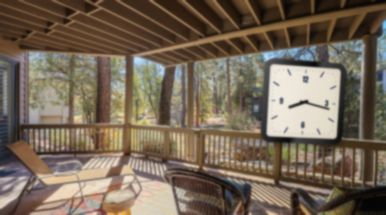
8:17
